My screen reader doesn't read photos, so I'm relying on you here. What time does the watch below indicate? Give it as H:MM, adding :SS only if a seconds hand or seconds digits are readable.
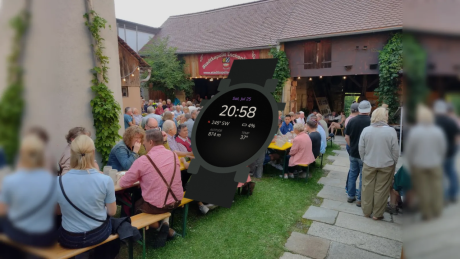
20:58
